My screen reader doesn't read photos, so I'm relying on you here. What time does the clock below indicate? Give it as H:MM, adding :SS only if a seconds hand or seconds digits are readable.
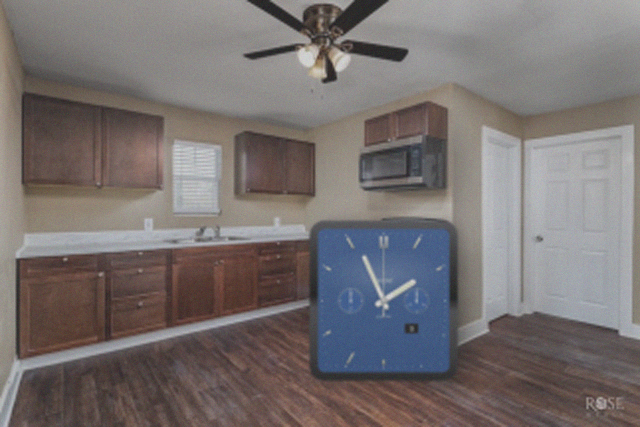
1:56
